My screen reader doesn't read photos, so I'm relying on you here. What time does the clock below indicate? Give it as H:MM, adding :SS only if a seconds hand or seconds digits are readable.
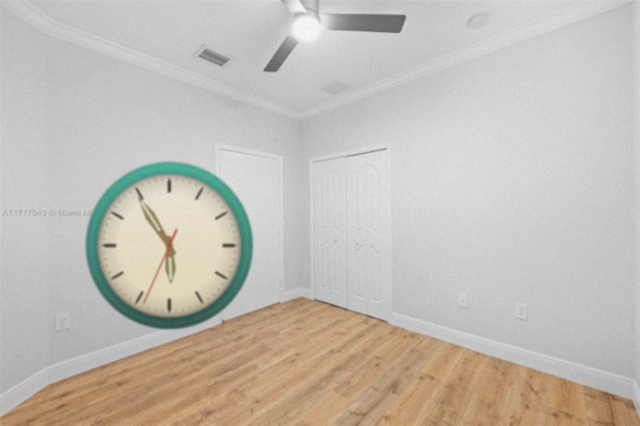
5:54:34
